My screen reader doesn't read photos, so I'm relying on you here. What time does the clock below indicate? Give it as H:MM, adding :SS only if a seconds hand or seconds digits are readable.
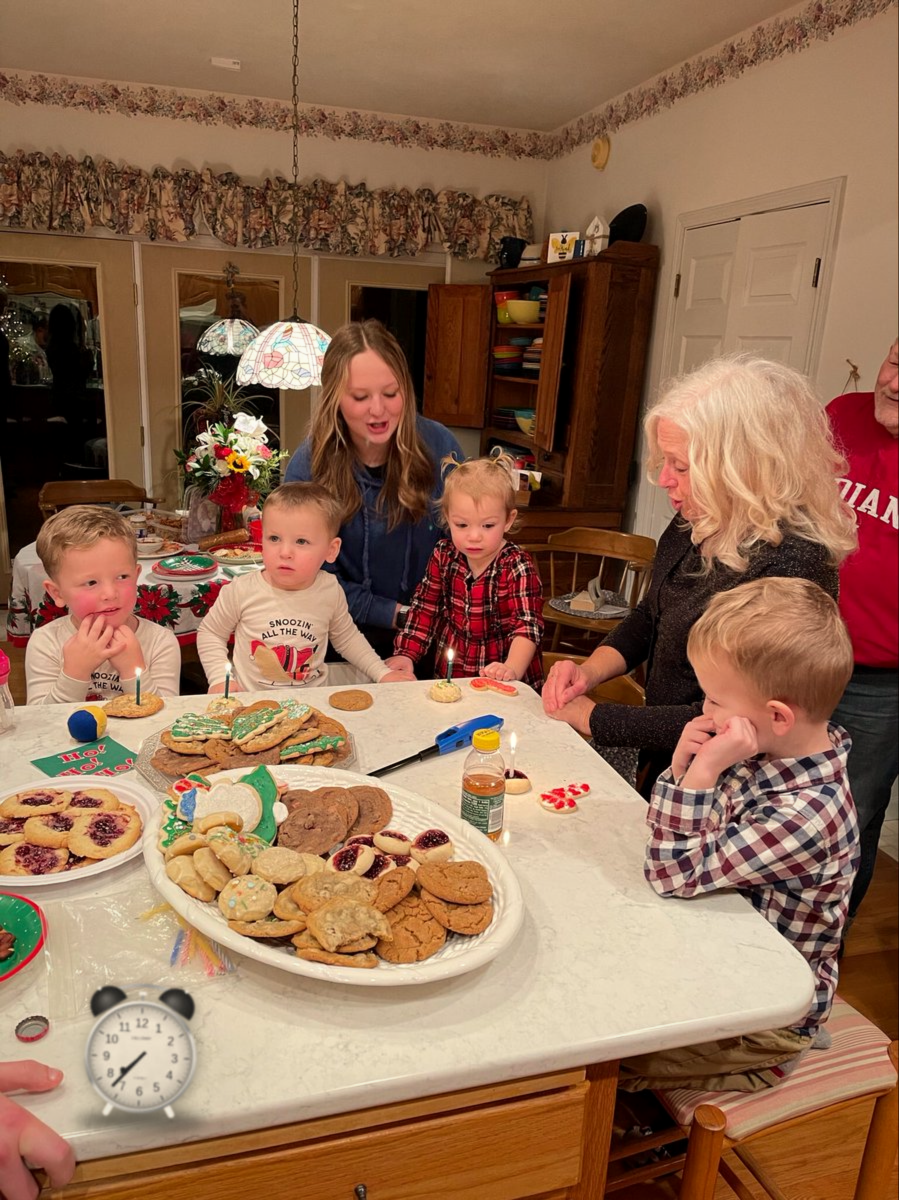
7:37
